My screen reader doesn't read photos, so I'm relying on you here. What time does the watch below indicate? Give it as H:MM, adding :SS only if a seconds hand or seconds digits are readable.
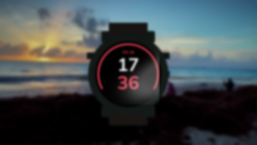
17:36
